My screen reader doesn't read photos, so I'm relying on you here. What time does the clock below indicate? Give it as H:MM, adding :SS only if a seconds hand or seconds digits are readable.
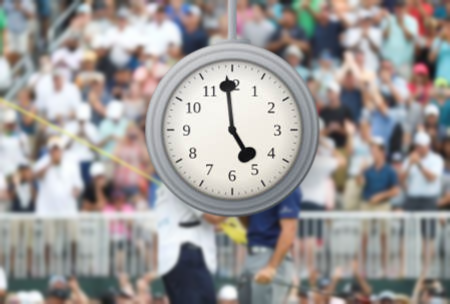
4:59
